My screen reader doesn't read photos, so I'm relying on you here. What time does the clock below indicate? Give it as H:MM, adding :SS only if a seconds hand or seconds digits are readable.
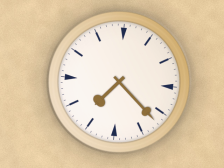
7:22
